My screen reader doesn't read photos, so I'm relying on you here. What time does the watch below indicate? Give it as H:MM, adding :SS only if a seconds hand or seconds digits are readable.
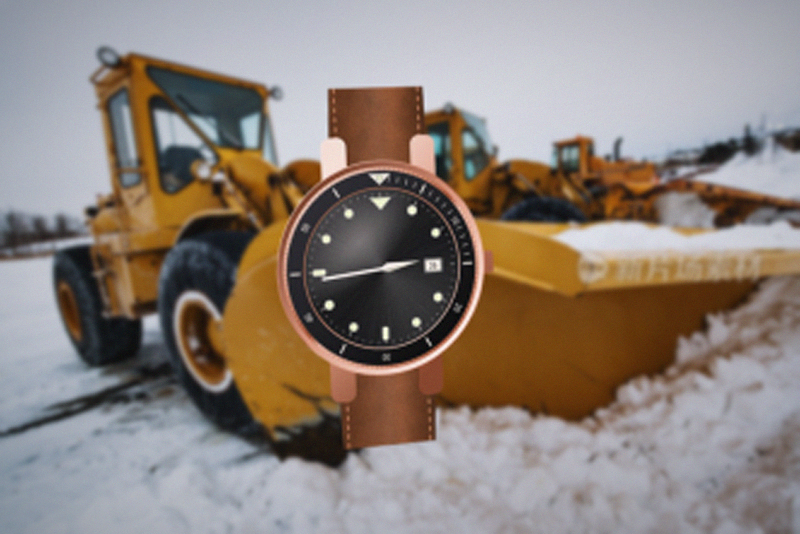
2:44
